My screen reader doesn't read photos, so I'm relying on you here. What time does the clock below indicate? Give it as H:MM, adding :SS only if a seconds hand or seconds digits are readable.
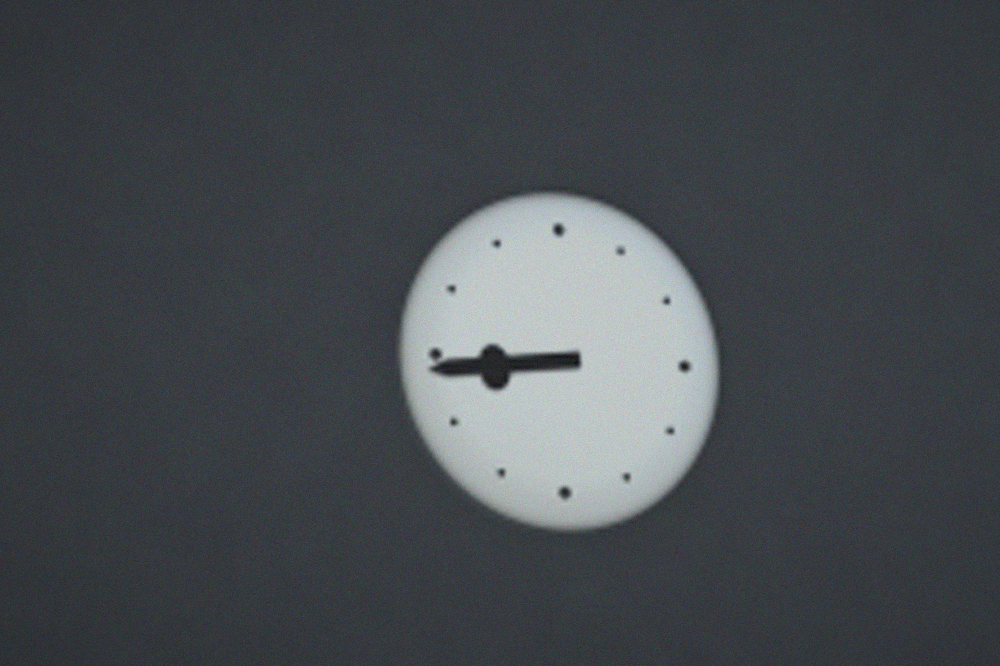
8:44
